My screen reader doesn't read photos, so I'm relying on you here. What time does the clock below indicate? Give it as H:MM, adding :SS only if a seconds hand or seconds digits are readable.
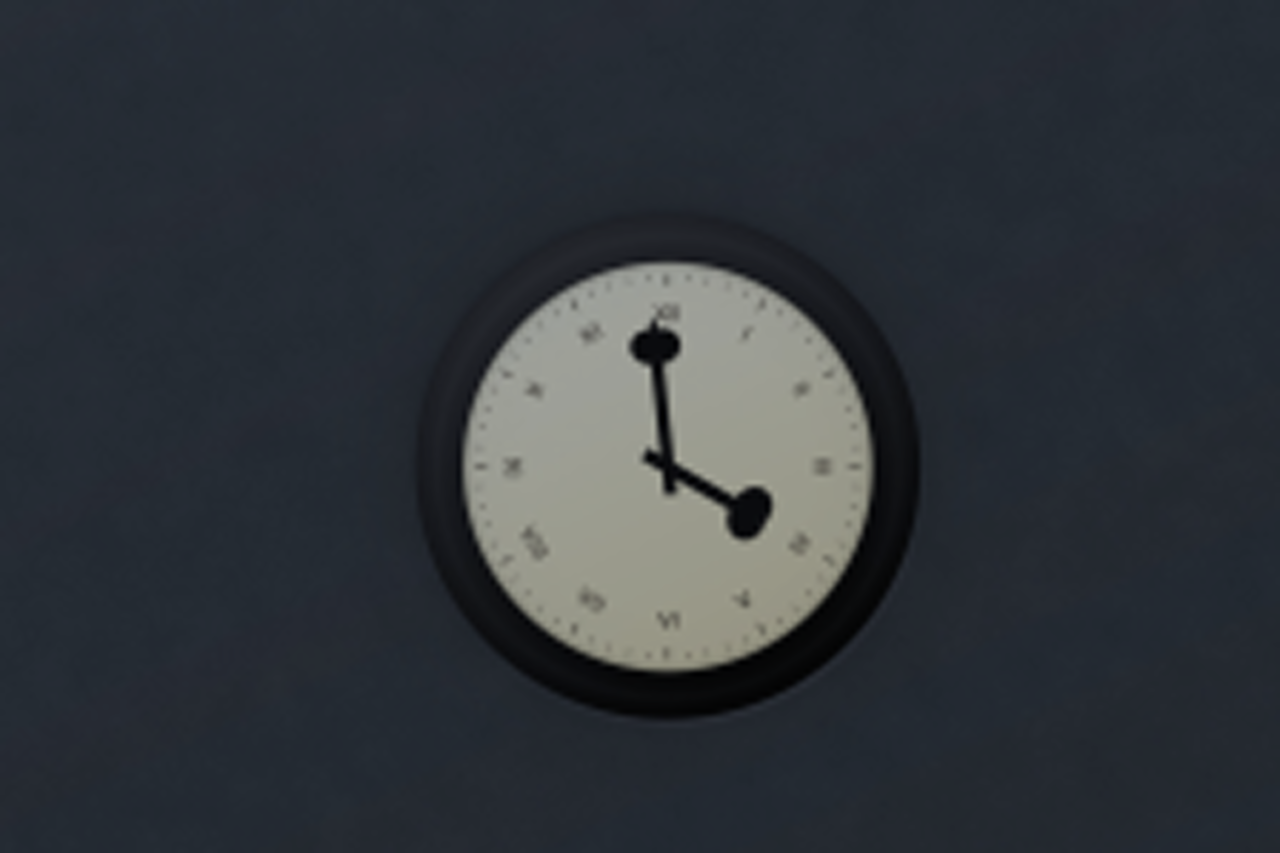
3:59
